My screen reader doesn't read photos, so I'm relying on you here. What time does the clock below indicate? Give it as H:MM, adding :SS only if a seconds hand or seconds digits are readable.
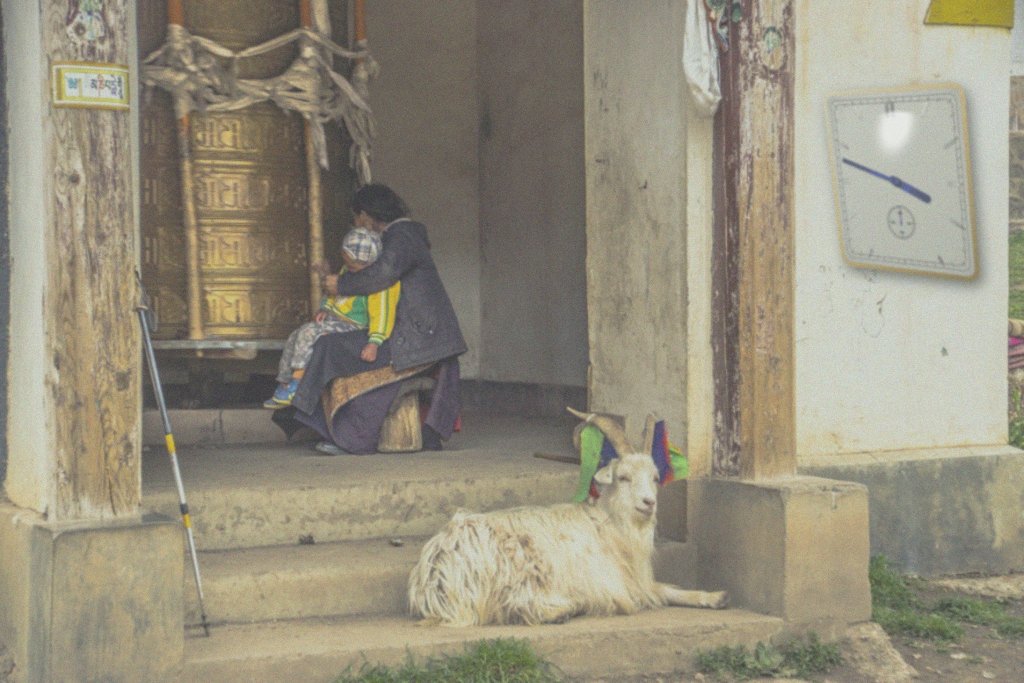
3:48
